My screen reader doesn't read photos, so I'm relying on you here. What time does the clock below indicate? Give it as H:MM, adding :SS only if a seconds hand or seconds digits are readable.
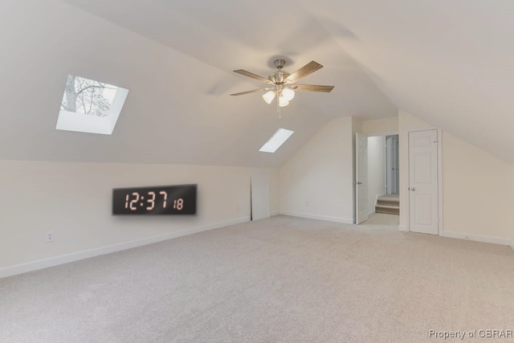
12:37:18
